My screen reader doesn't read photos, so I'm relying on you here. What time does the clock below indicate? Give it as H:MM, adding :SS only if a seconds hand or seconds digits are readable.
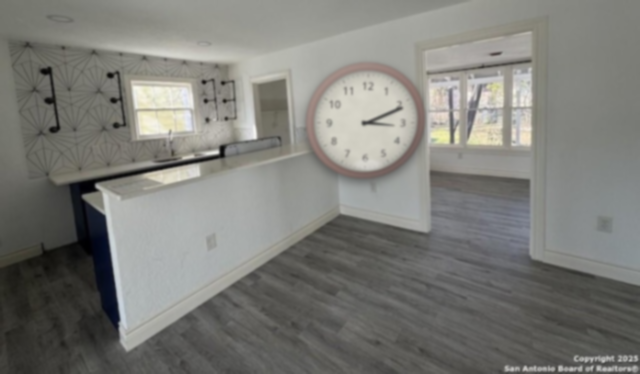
3:11
